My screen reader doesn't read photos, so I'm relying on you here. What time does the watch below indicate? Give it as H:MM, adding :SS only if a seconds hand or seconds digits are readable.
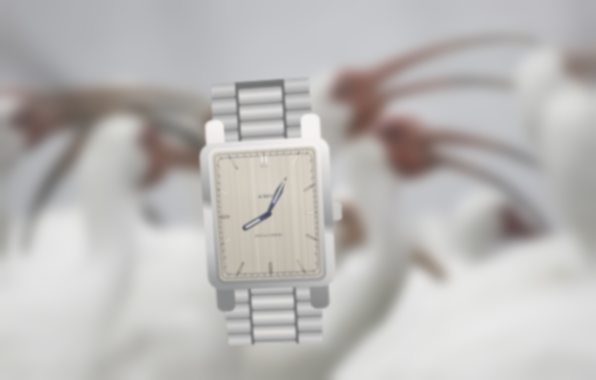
8:05
